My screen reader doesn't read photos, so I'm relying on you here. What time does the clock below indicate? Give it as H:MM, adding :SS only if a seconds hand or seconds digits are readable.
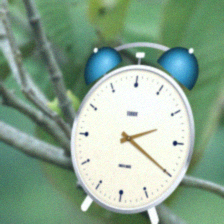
2:20
